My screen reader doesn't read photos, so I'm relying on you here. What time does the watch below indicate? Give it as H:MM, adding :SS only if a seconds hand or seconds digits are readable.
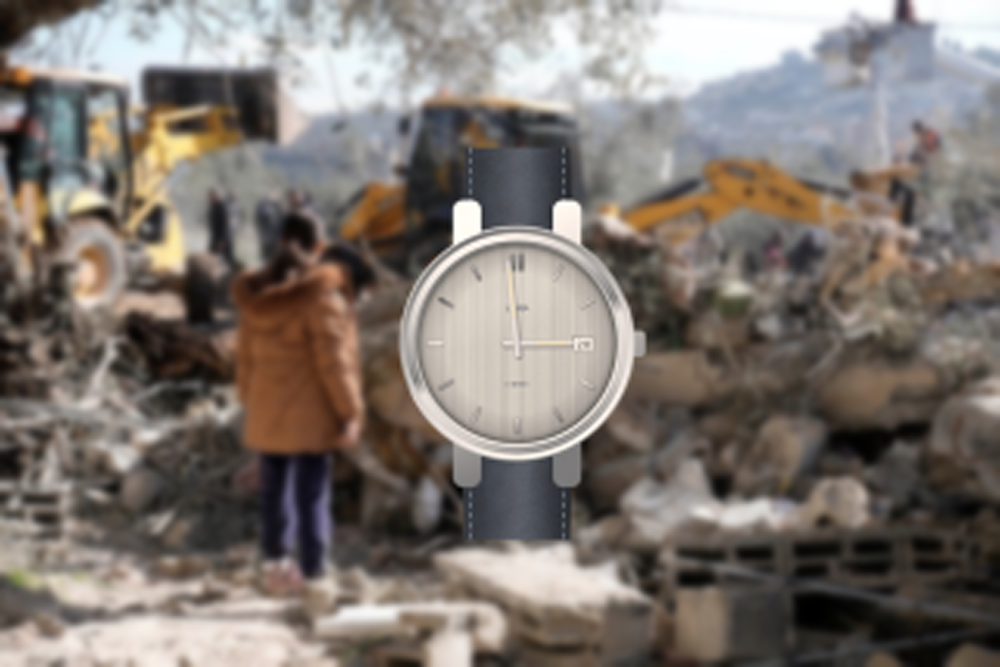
2:59
